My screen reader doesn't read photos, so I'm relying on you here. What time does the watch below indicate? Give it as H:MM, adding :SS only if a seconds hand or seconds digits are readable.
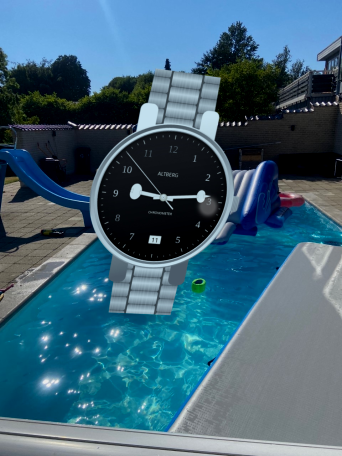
9:13:52
